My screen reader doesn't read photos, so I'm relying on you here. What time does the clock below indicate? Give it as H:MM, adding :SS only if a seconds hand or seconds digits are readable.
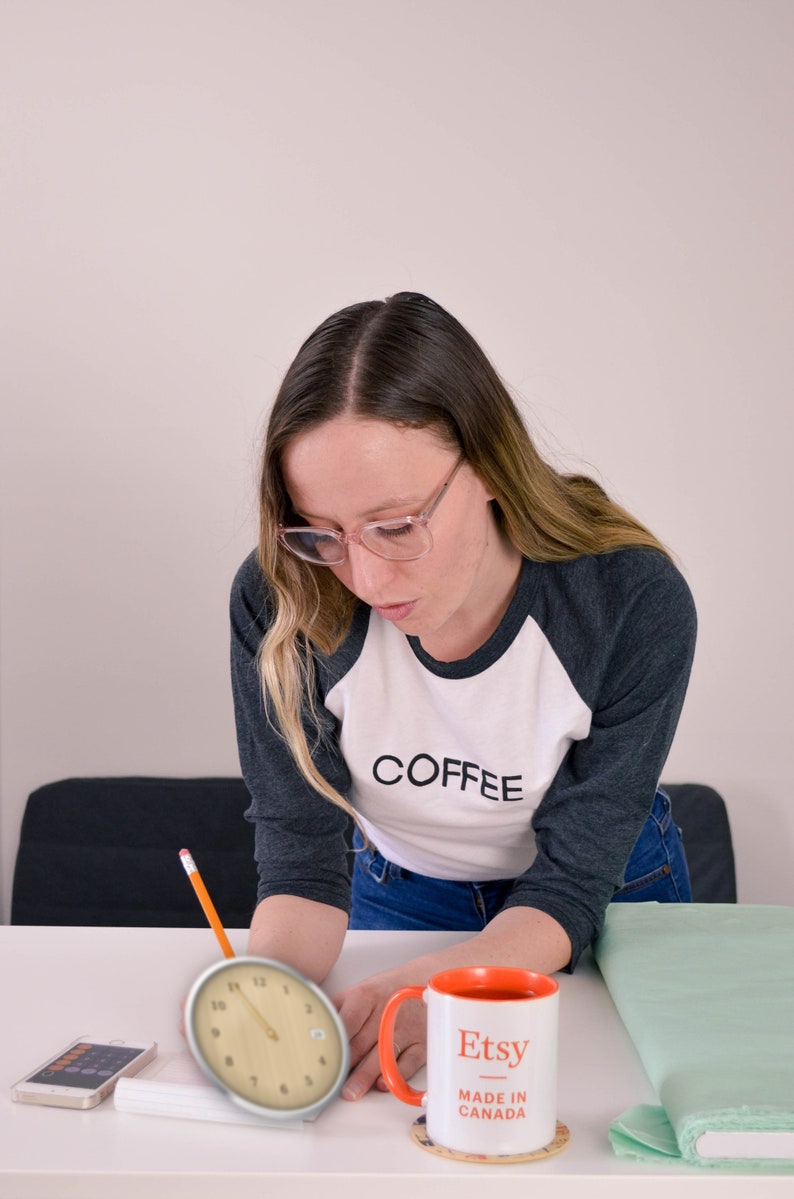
10:55
